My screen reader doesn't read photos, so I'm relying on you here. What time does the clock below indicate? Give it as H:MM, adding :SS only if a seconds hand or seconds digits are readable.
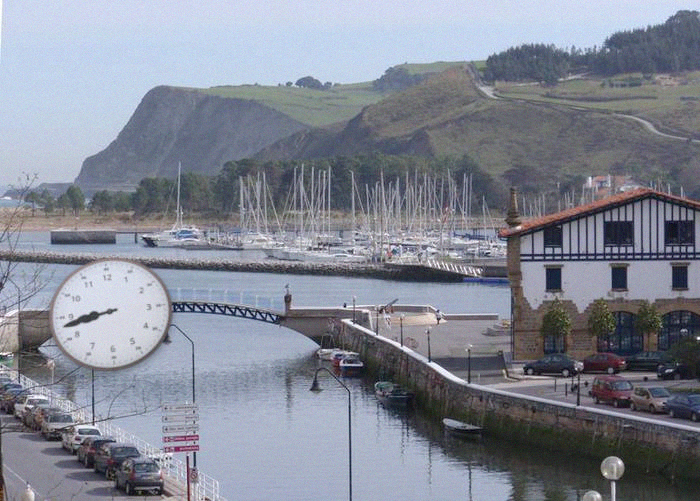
8:43
